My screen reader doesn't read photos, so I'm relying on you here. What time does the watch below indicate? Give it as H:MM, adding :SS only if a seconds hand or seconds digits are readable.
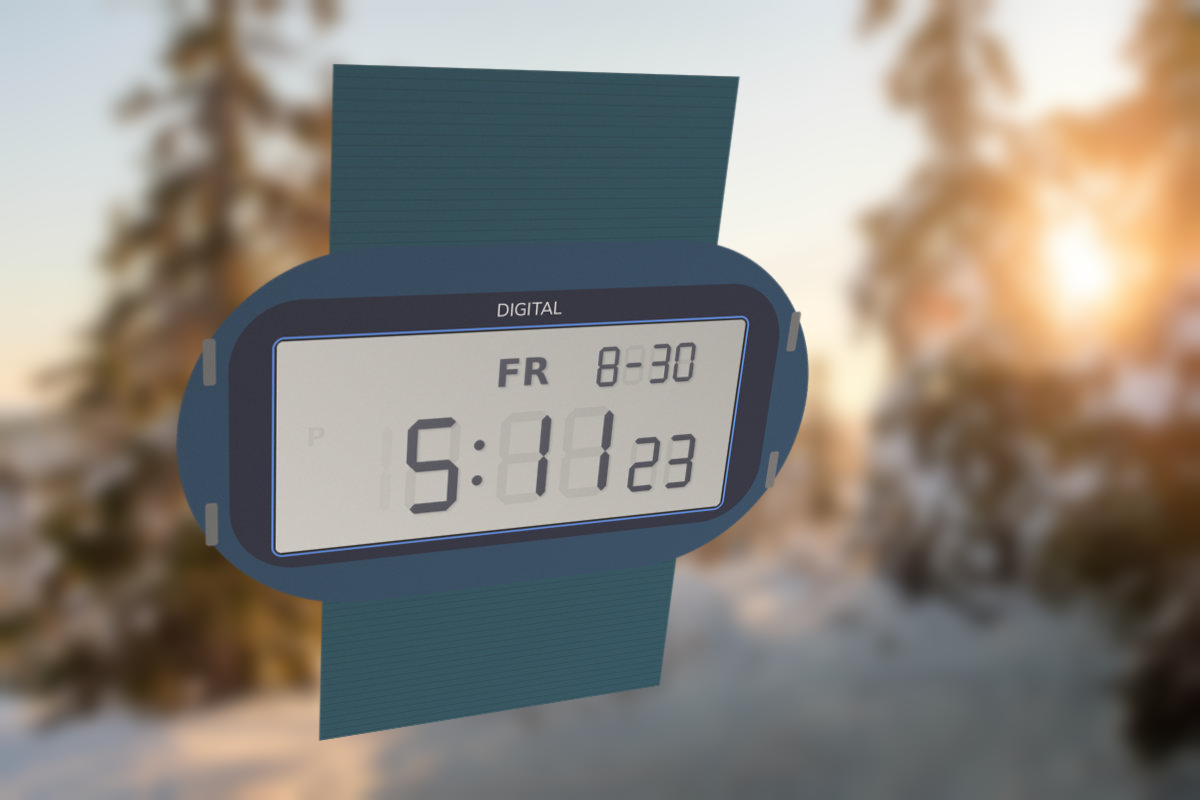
5:11:23
